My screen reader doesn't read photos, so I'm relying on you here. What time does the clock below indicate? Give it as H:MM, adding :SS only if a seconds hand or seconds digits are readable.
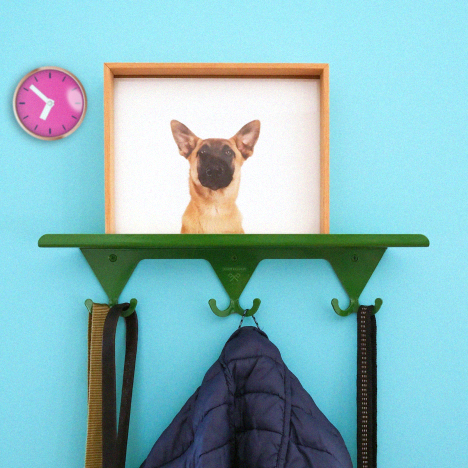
6:52
